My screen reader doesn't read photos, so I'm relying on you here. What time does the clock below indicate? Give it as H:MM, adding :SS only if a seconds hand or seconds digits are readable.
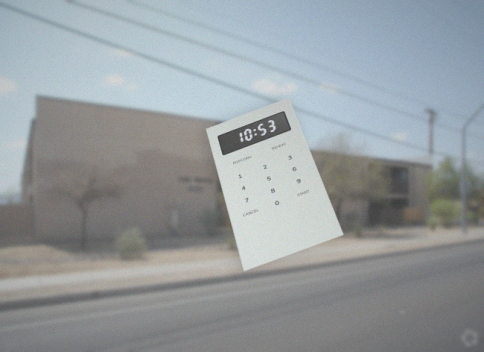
10:53
